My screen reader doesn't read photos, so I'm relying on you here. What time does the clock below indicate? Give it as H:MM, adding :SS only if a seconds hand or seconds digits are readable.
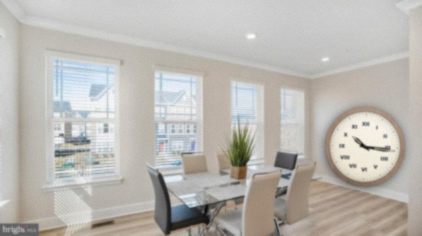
10:16
